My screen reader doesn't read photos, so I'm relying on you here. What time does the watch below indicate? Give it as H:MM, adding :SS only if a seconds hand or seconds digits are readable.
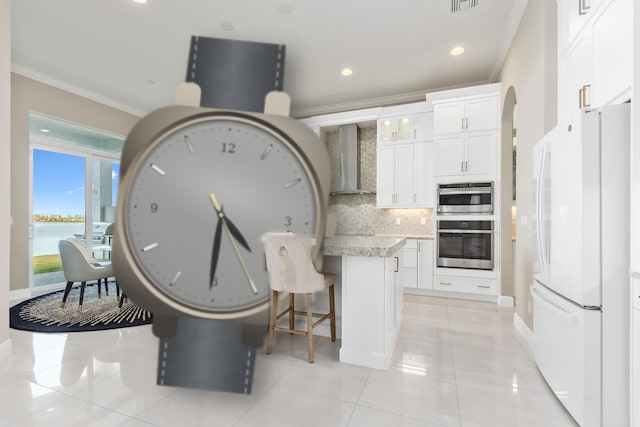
4:30:25
